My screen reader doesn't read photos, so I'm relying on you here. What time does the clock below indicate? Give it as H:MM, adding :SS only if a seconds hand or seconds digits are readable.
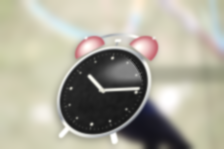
10:14
